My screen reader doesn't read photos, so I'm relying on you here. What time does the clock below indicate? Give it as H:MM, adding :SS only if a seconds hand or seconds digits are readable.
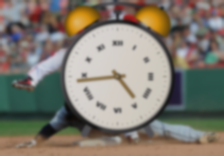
4:44
